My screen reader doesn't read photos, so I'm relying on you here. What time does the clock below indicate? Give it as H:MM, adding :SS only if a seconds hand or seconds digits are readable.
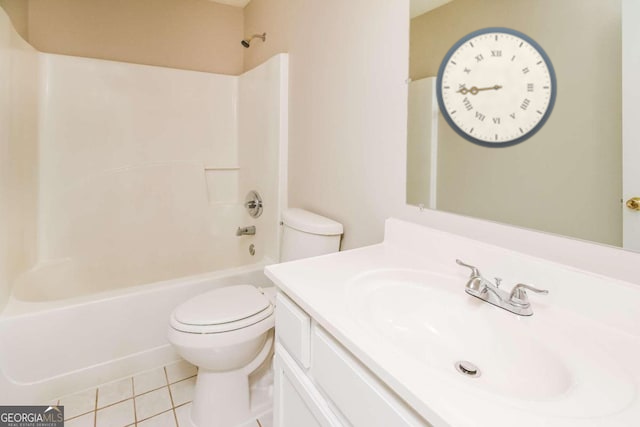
8:44
